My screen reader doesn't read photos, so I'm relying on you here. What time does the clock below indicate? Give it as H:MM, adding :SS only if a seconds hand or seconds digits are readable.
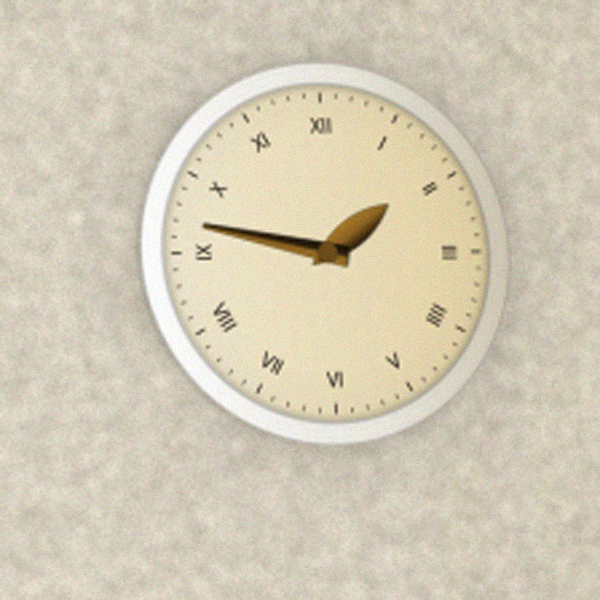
1:47
